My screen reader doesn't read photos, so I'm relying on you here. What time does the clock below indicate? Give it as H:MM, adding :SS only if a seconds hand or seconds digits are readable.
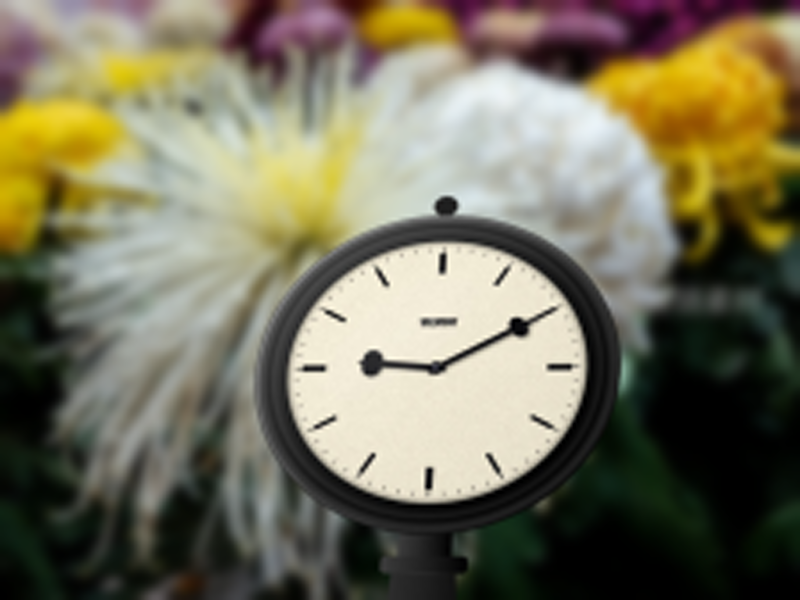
9:10
